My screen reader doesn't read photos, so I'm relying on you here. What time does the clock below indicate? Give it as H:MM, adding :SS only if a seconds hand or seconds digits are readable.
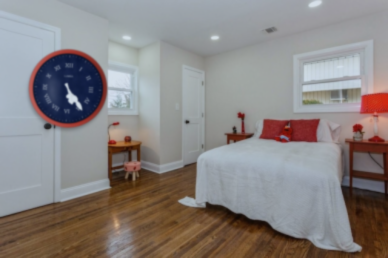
5:24
